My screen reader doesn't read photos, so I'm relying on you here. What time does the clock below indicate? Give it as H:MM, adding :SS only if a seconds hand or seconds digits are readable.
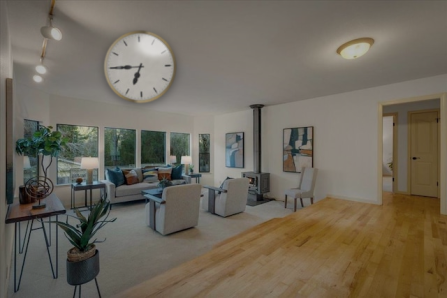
6:45
